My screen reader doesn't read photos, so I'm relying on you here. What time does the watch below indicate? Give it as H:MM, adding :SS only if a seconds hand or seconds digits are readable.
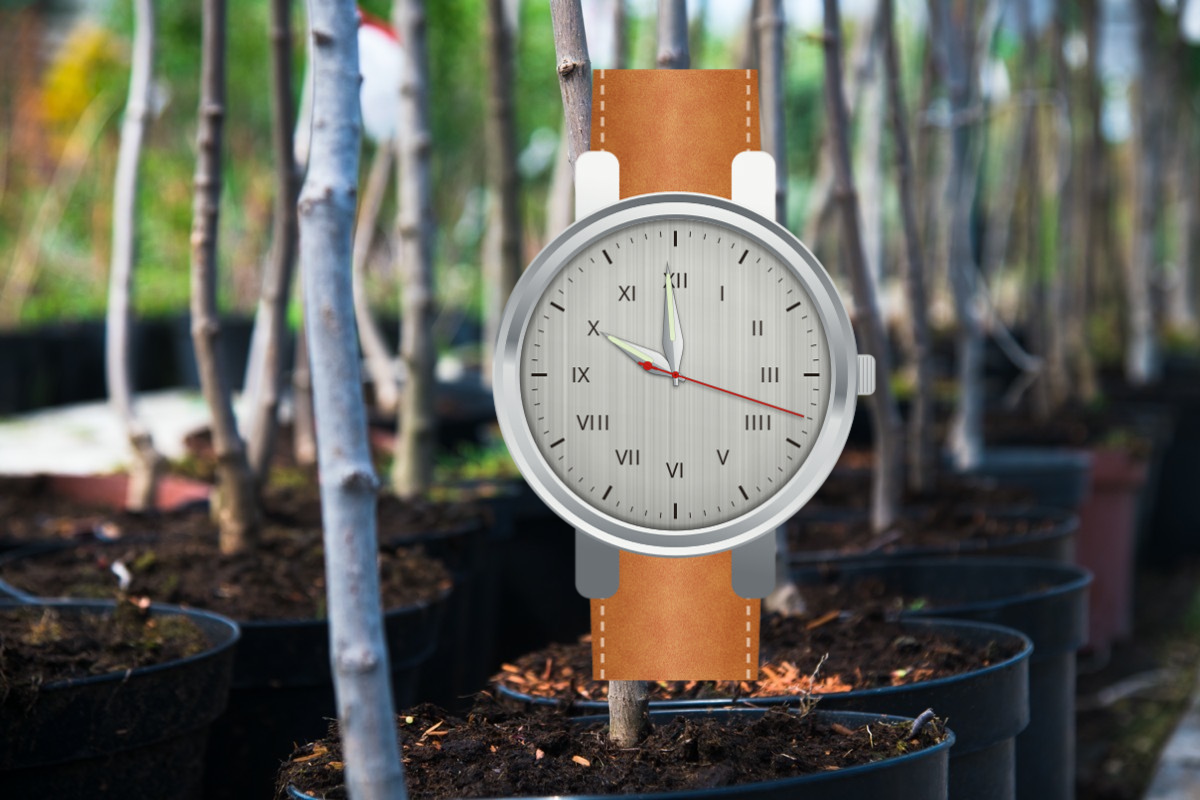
9:59:18
